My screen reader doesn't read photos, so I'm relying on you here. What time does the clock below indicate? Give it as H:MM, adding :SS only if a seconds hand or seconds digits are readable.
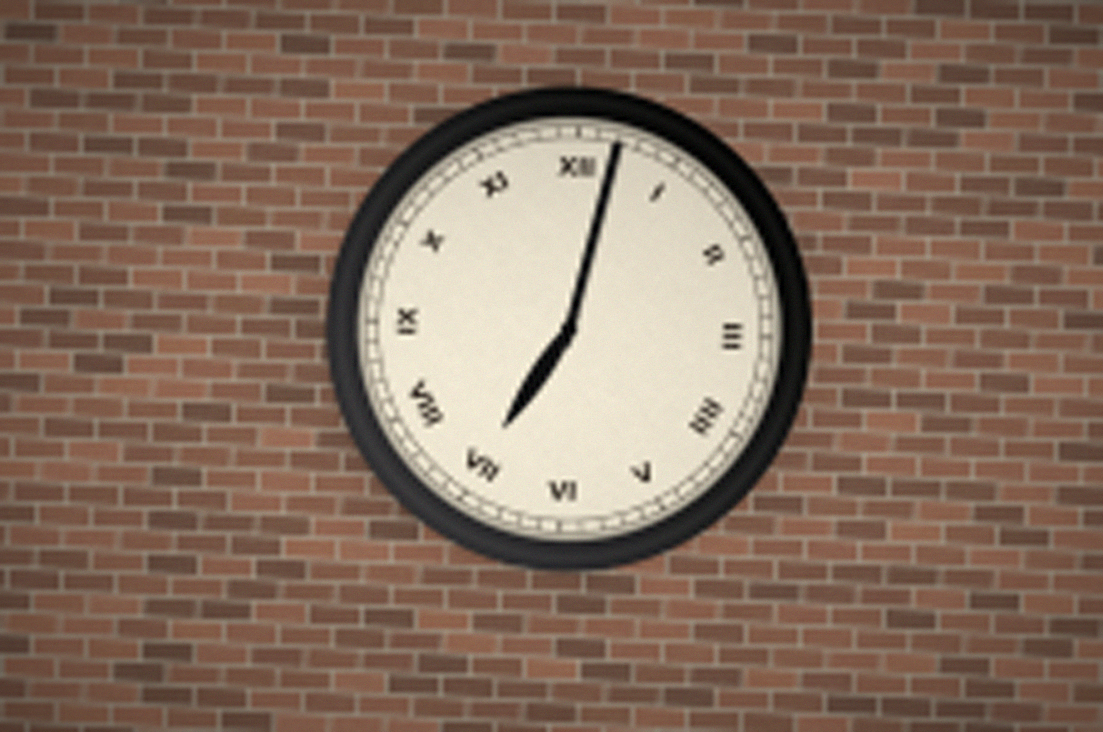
7:02
